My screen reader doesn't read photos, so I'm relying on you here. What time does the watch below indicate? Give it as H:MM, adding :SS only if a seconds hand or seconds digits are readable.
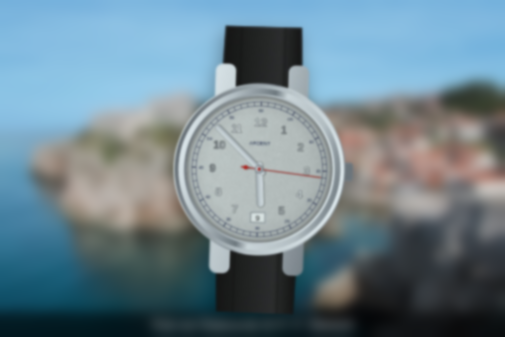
5:52:16
